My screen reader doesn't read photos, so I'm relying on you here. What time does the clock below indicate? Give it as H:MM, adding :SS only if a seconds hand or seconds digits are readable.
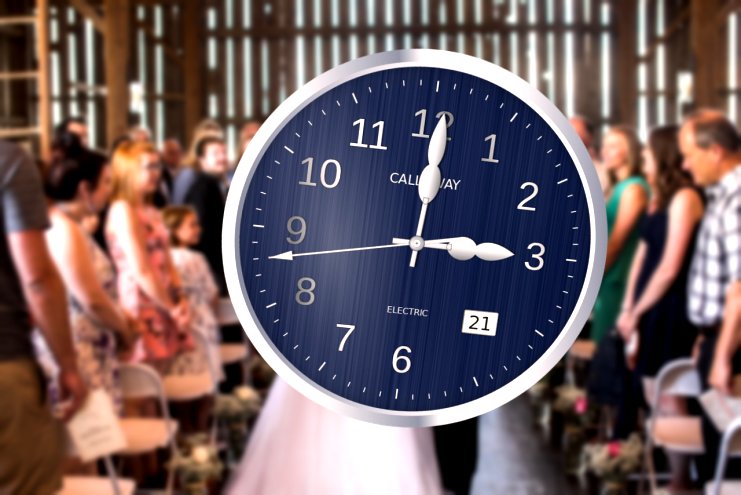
3:00:43
